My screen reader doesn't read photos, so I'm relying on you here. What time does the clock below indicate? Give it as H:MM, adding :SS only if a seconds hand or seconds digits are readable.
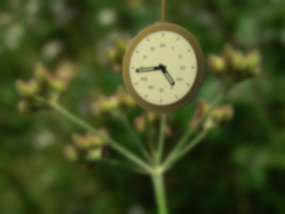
4:44
